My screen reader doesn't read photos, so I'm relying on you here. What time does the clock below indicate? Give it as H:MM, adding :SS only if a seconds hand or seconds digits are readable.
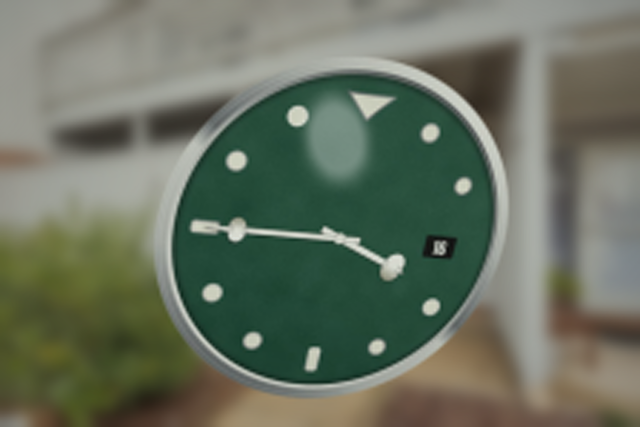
3:45
